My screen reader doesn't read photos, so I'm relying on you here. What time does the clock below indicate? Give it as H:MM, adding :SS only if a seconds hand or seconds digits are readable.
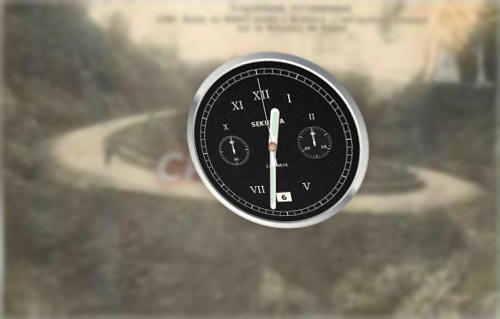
12:32
